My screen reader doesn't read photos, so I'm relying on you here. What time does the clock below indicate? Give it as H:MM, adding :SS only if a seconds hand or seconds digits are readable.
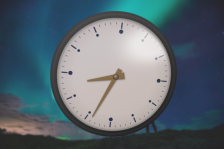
8:34
